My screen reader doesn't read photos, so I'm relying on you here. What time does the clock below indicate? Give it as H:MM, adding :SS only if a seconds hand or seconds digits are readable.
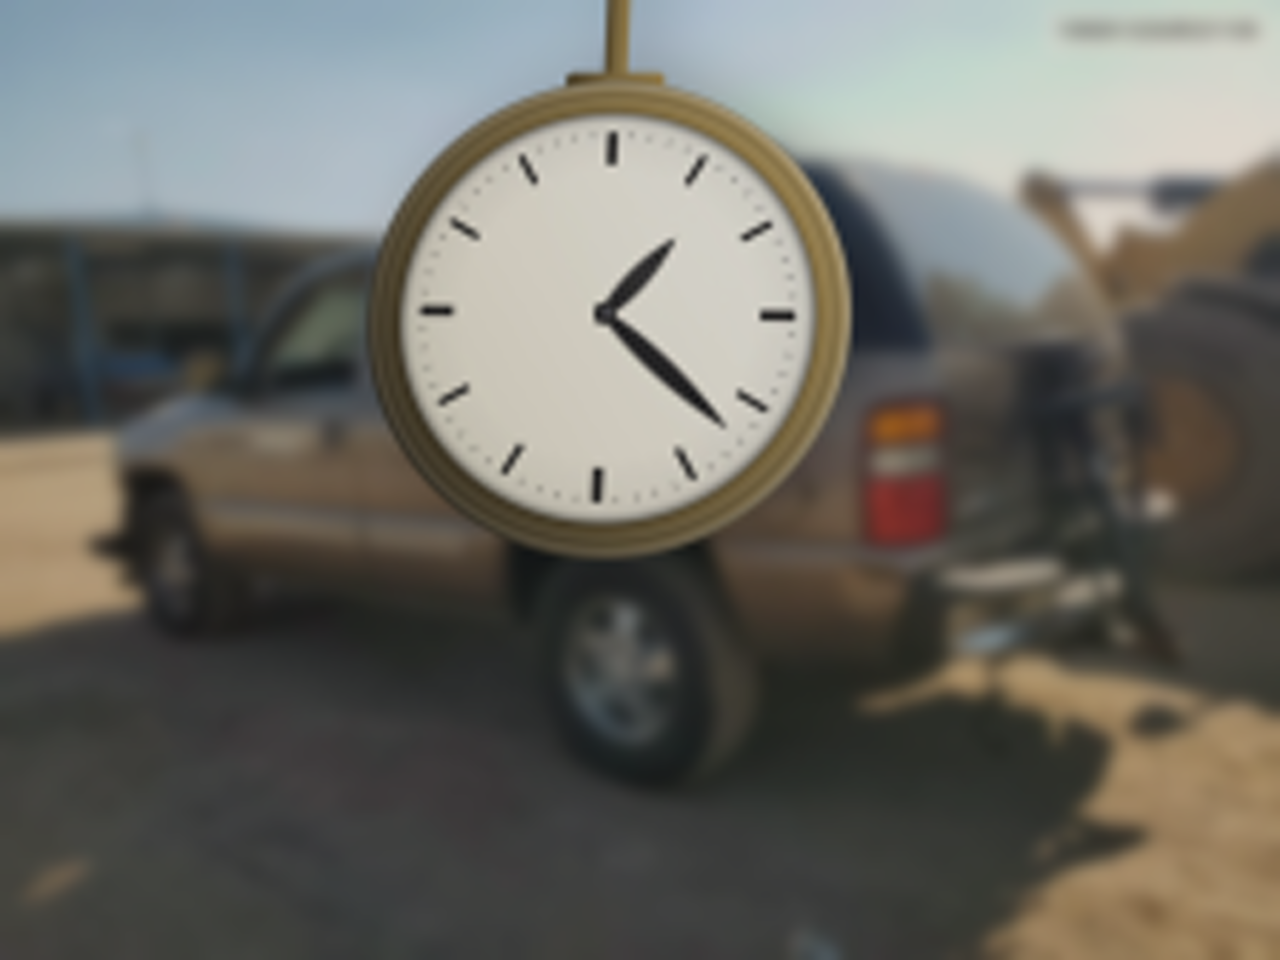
1:22
